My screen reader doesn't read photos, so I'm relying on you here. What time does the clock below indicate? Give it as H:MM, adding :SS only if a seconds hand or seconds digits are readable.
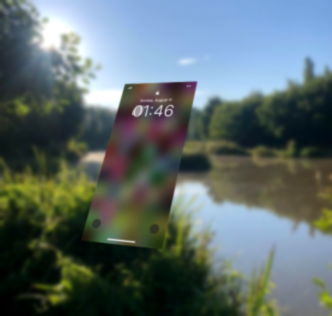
1:46
